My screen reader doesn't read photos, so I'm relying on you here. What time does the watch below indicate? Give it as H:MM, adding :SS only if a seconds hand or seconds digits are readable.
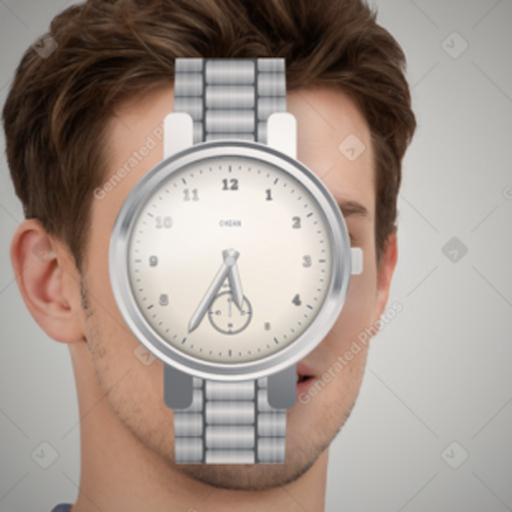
5:35
